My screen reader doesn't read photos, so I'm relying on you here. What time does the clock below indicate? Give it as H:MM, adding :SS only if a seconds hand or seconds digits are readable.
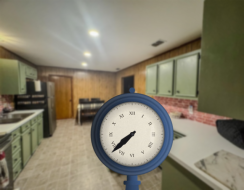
7:38
